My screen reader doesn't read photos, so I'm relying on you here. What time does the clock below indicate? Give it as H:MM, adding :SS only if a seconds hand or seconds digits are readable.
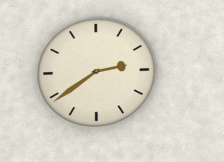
2:39
